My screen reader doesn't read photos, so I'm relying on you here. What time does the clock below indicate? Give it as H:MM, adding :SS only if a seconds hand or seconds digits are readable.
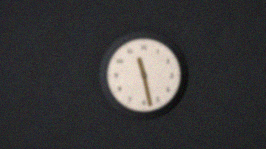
11:28
